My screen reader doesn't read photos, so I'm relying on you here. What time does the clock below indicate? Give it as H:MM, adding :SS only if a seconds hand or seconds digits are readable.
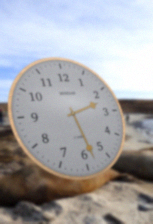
2:28
